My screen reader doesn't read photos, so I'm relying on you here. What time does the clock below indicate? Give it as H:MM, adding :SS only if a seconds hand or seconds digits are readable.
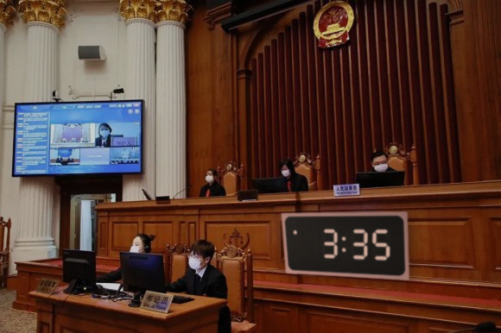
3:35
